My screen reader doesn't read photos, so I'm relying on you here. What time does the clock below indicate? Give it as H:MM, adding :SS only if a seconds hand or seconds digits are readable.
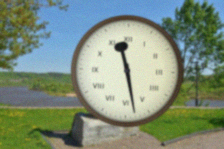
11:28
